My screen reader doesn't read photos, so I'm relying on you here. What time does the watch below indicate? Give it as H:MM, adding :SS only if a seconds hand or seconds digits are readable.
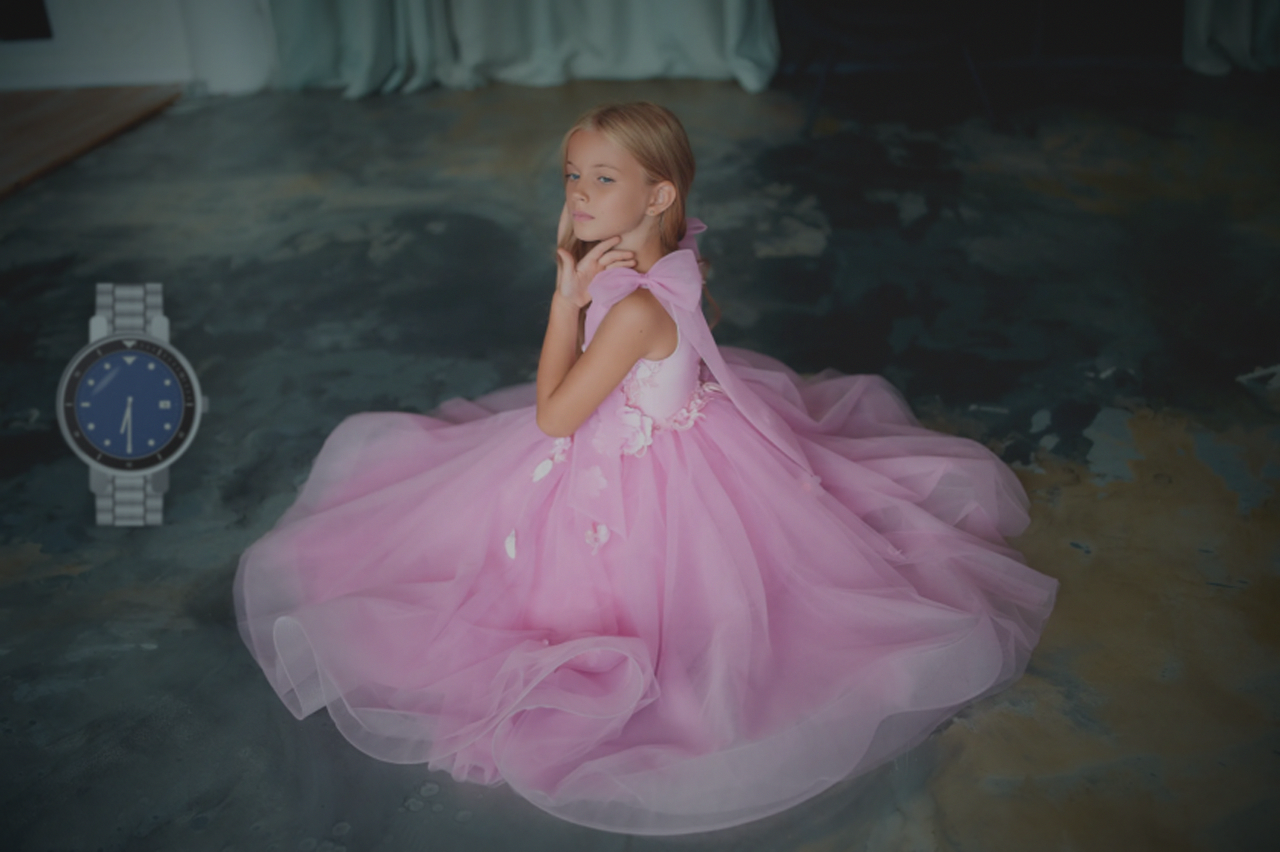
6:30
